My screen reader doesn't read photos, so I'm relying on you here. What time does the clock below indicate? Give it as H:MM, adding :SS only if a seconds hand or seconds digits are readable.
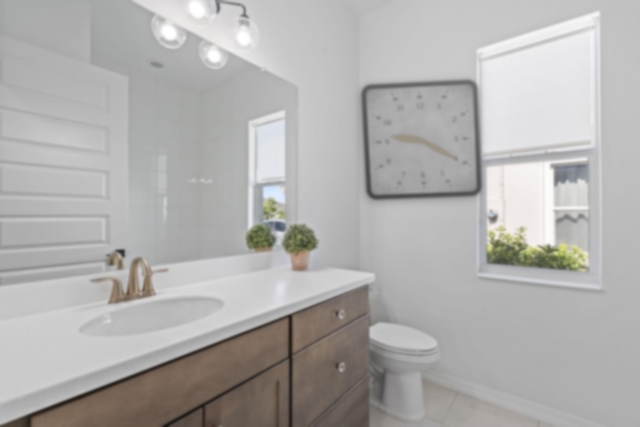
9:20
